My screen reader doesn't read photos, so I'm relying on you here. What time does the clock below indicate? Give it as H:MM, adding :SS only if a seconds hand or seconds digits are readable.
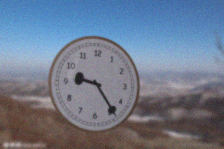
9:24
